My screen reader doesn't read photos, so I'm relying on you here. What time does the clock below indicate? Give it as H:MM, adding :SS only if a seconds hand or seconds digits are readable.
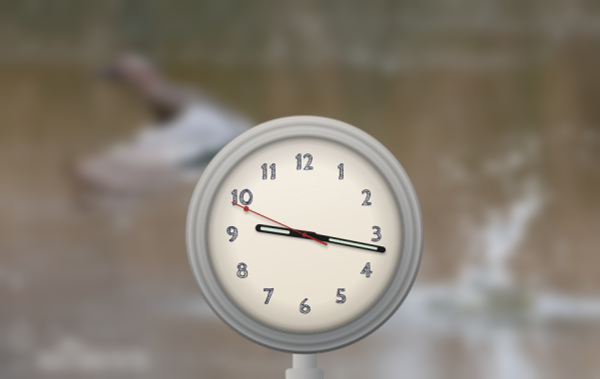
9:16:49
